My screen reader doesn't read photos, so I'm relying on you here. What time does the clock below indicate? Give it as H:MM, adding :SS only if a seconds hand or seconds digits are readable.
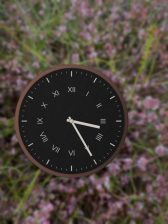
3:25
